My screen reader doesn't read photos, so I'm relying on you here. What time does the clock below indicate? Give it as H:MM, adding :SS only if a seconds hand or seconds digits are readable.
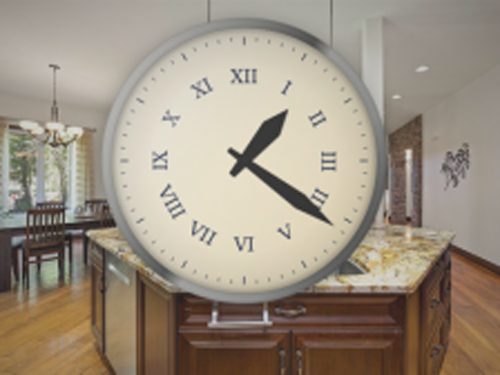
1:21
